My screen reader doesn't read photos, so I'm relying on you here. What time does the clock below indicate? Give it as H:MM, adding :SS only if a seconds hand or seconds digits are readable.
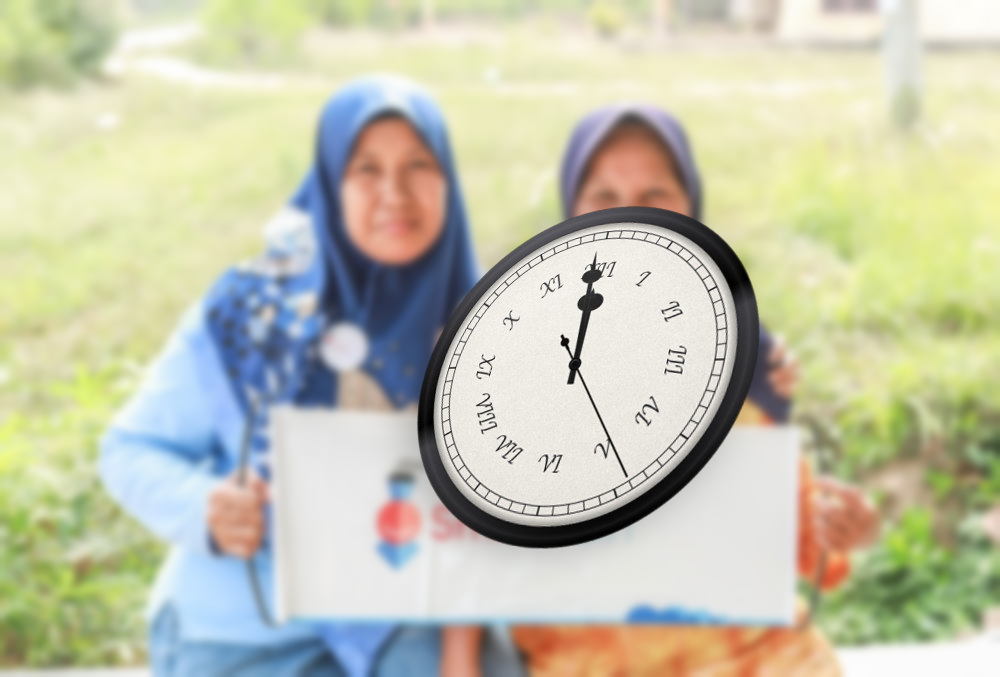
11:59:24
